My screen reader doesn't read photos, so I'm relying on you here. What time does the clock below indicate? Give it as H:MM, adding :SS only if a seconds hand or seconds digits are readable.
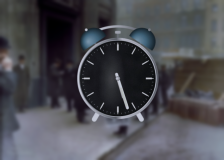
5:27
